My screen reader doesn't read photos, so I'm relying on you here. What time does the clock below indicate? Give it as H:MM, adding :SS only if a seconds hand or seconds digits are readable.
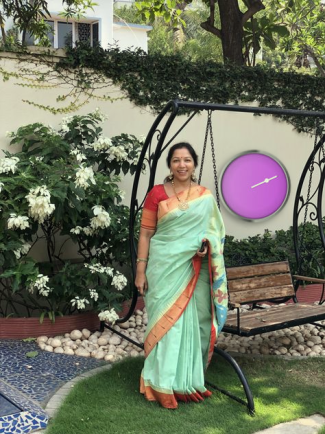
2:11
